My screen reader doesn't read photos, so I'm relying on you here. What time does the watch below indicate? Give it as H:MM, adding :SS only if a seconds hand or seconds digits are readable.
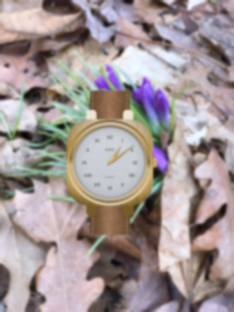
1:09
